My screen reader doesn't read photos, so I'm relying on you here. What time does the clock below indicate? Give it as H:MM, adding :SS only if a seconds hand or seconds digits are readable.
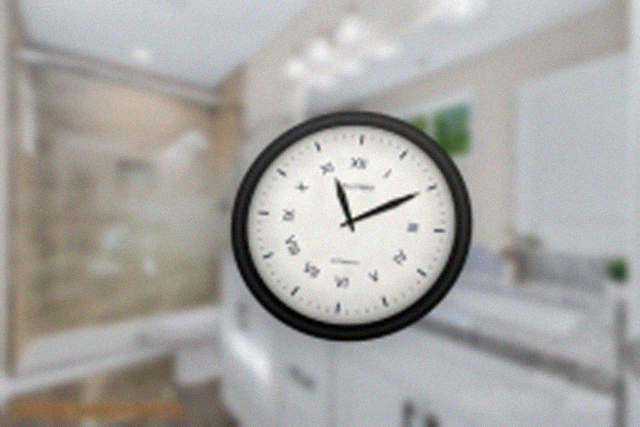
11:10
